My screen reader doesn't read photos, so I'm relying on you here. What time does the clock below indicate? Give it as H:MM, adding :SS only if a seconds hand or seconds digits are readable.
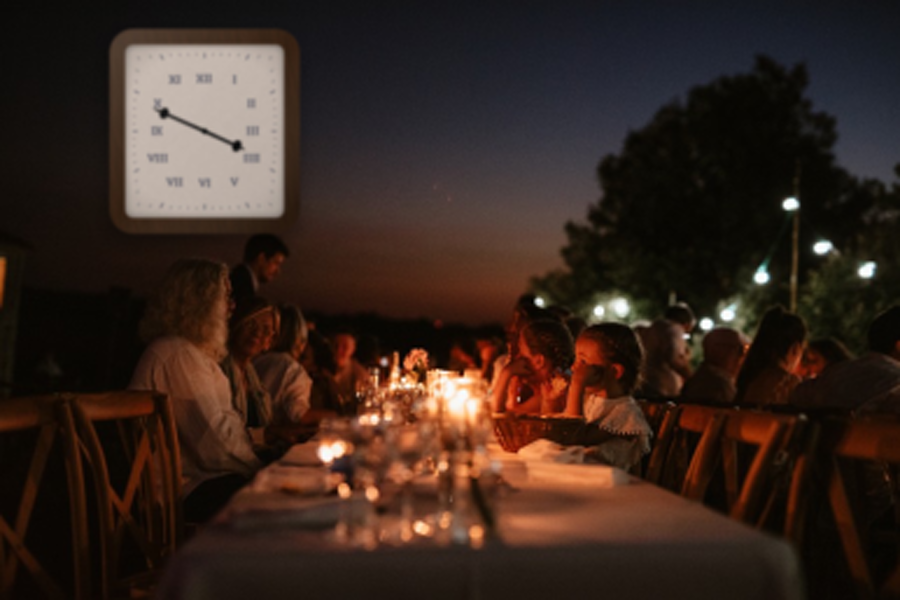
3:49
